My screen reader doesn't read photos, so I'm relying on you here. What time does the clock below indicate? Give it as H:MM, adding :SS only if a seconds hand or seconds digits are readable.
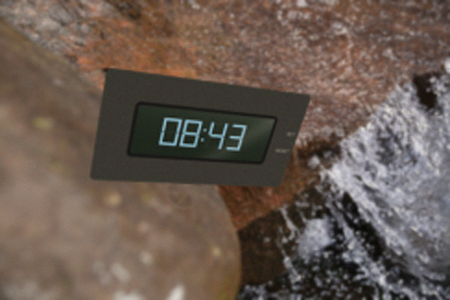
8:43
